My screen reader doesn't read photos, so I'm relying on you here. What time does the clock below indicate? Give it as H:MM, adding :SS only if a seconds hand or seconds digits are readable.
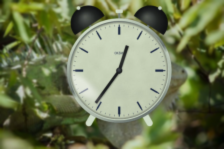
12:36
